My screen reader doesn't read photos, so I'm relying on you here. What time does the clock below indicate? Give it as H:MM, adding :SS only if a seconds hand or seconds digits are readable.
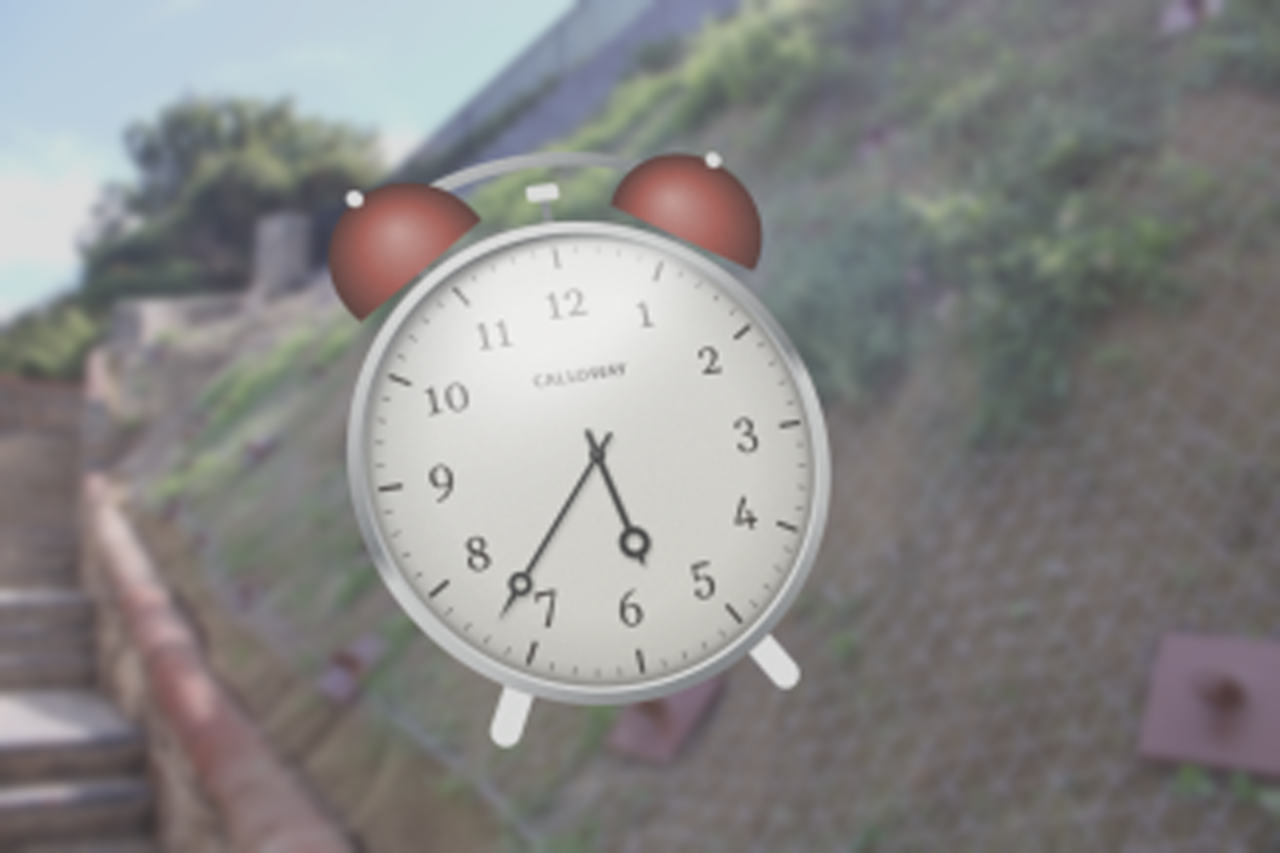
5:37
